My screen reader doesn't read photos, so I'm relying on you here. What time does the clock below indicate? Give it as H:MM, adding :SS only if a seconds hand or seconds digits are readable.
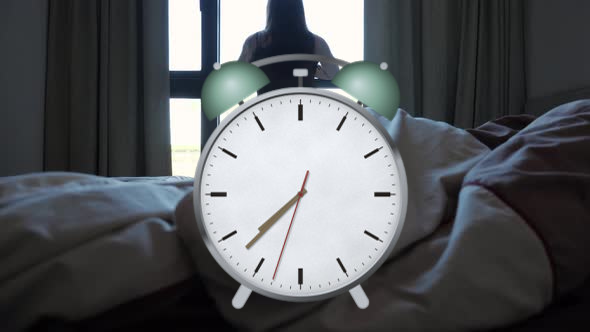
7:37:33
